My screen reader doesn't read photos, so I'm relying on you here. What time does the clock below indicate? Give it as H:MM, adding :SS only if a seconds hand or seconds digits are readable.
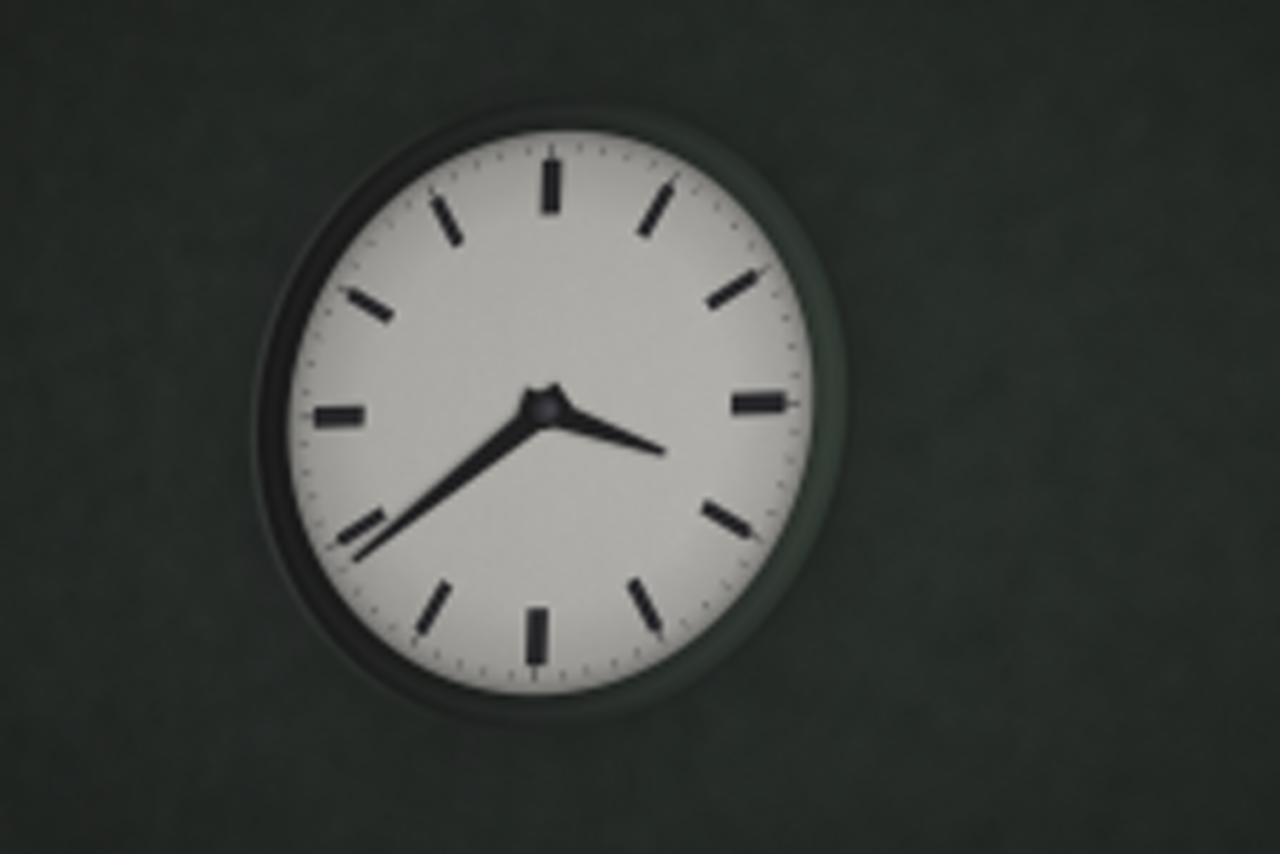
3:39
